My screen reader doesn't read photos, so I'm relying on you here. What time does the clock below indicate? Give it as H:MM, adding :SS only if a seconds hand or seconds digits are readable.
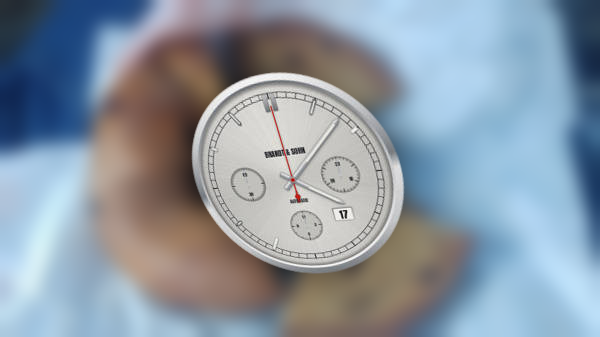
4:08
